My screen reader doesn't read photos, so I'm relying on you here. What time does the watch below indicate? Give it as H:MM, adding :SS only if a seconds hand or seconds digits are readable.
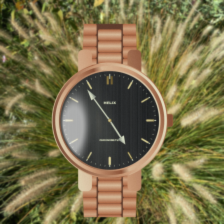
4:54
